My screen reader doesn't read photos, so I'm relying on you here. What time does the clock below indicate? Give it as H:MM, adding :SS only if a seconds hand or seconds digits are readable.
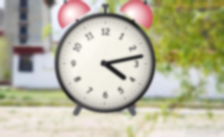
4:13
